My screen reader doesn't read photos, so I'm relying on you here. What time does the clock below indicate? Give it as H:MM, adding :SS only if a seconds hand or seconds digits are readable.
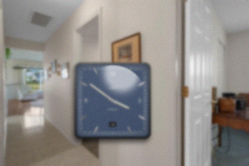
3:51
